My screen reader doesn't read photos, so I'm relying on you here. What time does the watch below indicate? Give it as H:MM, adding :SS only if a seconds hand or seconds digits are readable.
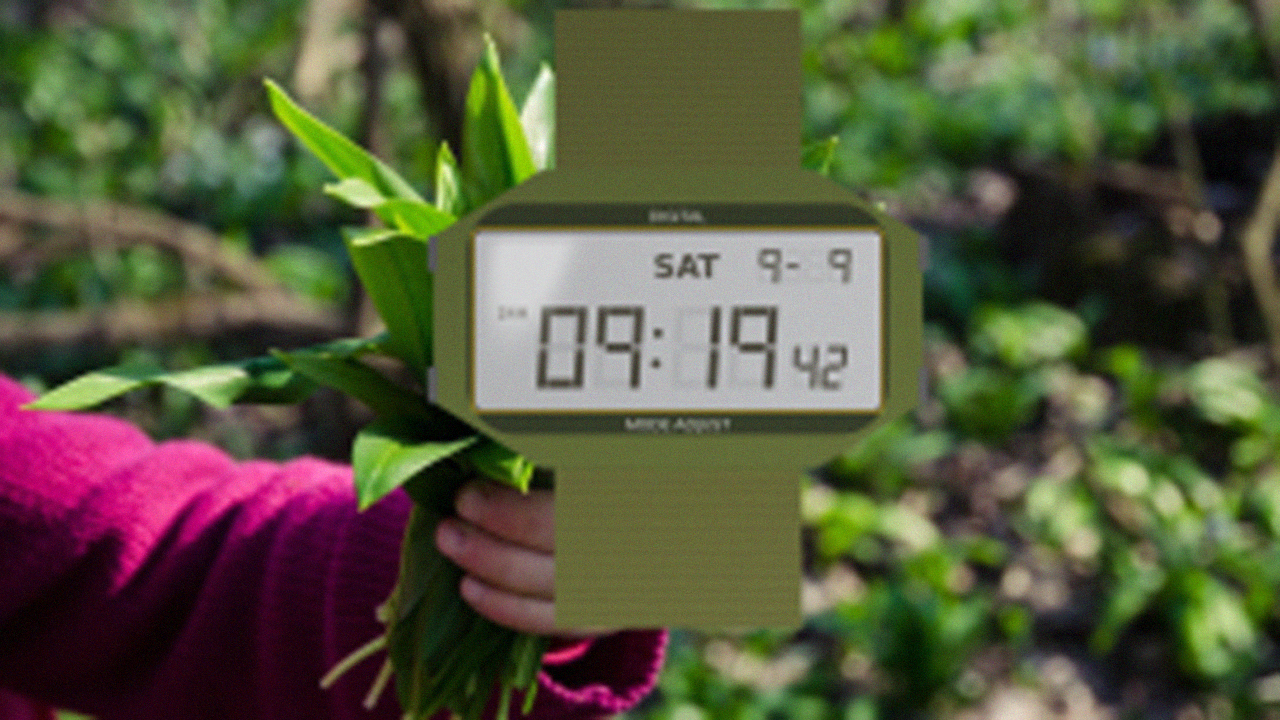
9:19:42
